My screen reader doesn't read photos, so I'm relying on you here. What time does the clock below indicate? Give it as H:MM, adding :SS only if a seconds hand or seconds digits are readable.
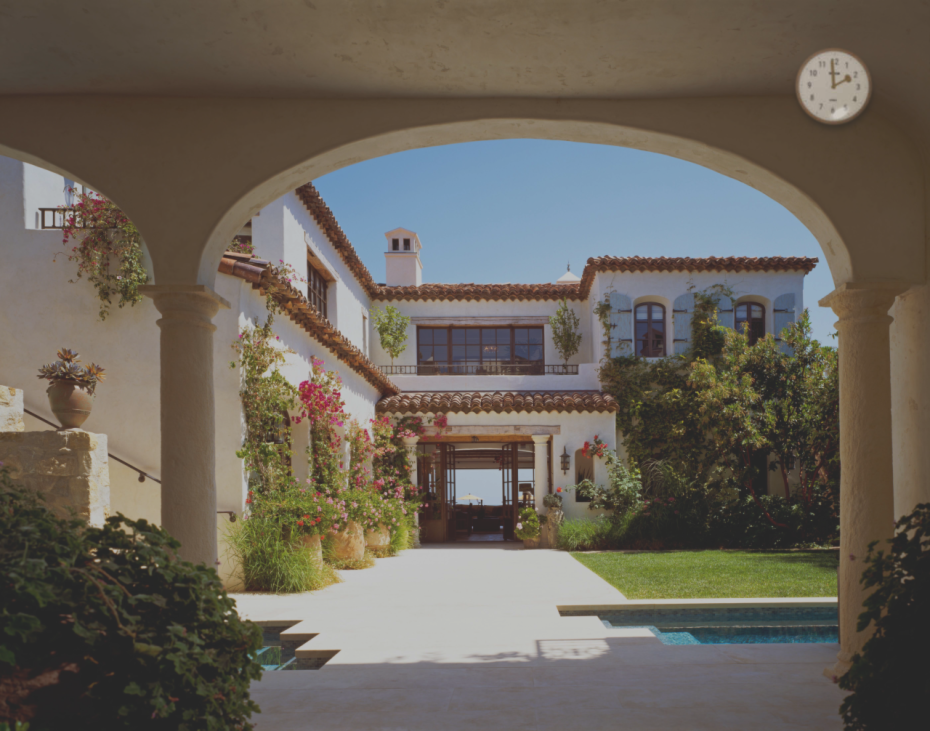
1:59
